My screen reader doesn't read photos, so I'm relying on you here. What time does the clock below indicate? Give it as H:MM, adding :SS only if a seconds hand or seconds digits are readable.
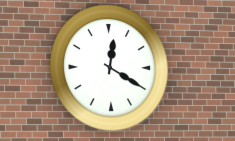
12:20
